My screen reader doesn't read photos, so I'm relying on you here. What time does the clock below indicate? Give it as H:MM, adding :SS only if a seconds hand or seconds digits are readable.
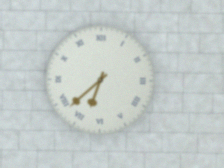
6:38
